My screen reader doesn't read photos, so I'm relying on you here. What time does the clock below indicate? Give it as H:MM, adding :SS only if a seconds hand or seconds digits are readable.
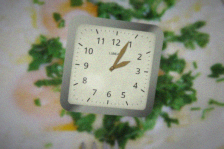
2:04
